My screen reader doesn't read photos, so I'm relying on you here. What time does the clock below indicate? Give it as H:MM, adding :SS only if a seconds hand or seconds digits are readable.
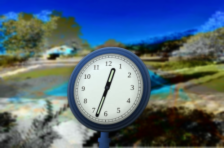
12:33
